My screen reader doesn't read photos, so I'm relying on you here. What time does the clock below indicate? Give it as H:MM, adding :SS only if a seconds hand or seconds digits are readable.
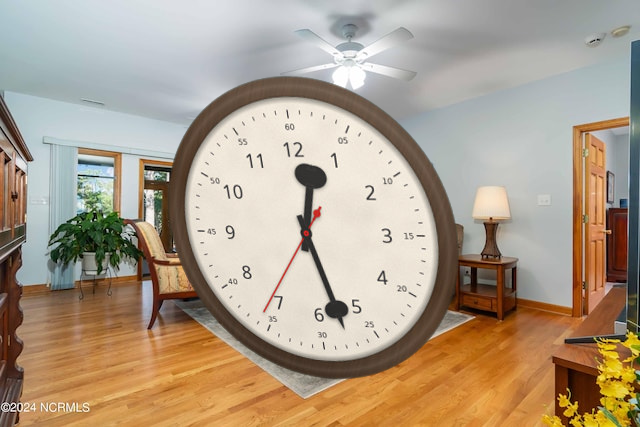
12:27:36
